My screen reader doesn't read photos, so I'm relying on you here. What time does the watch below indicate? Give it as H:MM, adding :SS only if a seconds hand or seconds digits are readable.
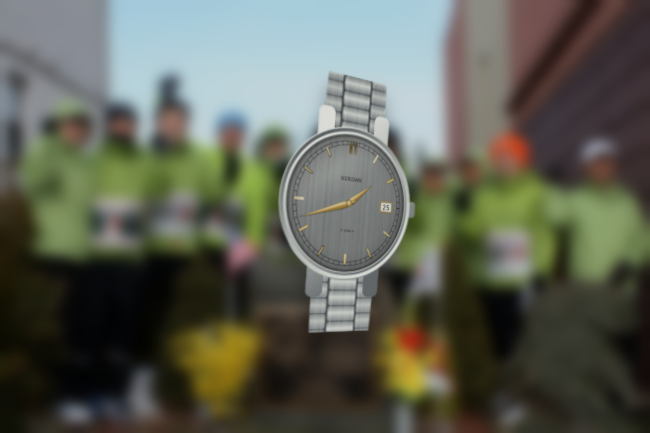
1:42
